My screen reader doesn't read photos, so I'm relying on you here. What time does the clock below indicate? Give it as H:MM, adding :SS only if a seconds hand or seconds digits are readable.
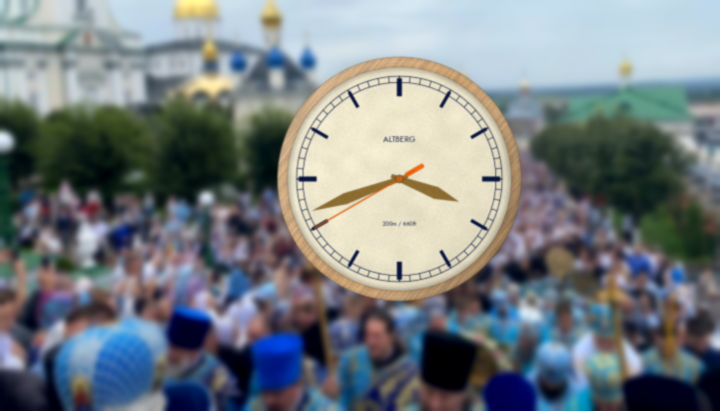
3:41:40
